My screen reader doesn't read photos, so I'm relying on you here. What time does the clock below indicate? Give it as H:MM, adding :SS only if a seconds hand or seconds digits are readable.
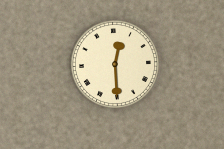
12:30
